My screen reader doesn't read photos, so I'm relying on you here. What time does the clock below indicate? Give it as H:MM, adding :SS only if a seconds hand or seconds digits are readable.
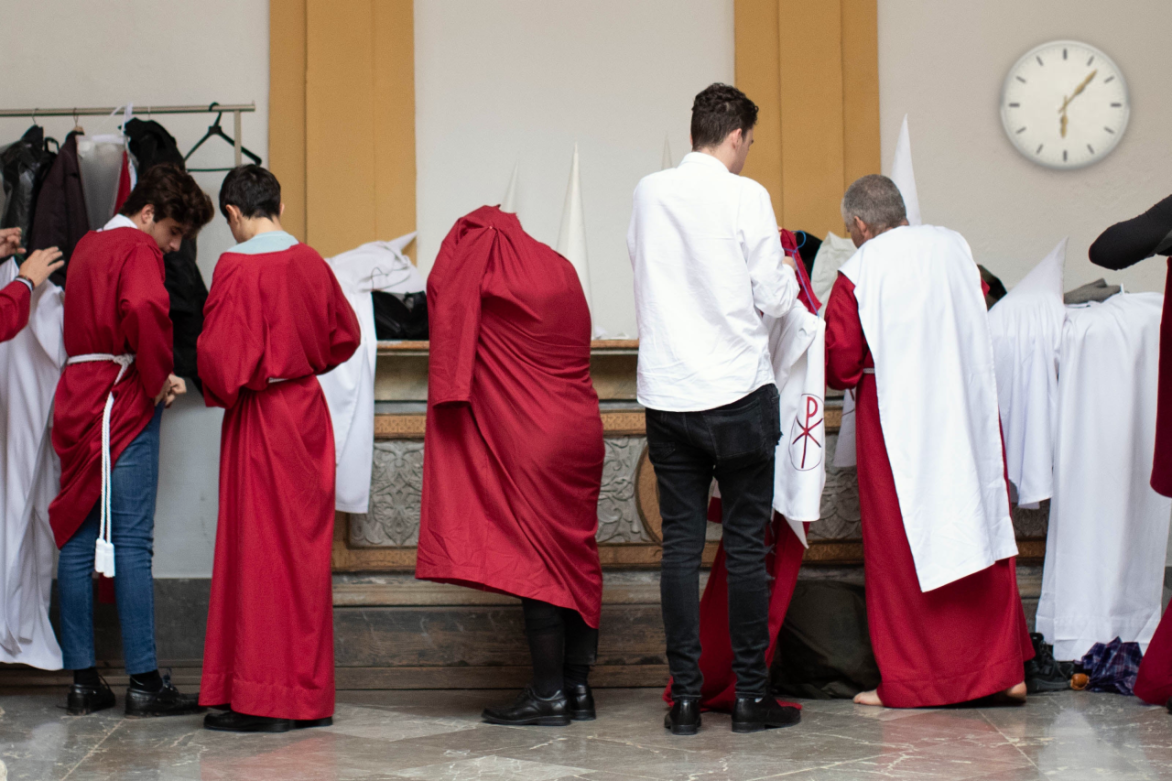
6:07
